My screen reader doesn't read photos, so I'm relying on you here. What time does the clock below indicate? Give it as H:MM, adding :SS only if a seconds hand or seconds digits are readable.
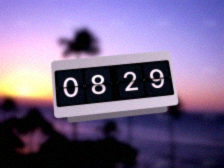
8:29
